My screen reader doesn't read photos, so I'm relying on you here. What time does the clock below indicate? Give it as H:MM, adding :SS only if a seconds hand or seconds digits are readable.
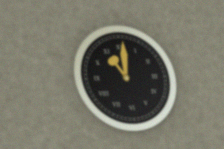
11:01
